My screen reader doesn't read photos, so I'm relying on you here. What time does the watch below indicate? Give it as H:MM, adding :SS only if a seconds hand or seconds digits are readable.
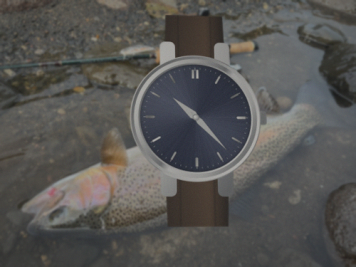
10:23
